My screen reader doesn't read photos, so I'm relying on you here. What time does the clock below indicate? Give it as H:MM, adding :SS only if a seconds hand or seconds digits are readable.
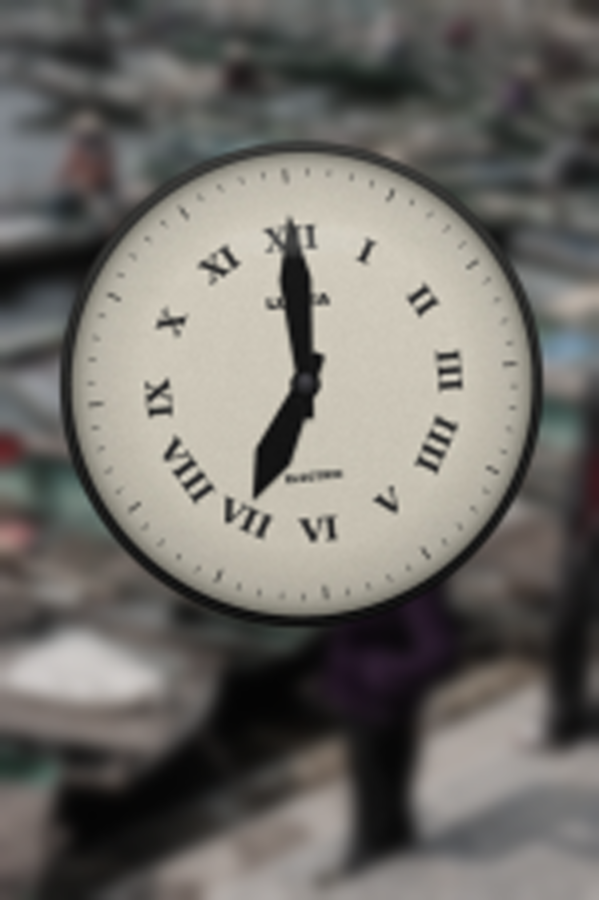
7:00
